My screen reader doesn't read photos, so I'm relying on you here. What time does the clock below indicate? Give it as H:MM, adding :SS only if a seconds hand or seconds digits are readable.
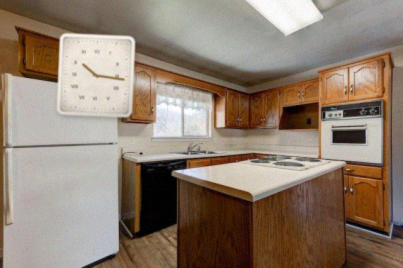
10:16
